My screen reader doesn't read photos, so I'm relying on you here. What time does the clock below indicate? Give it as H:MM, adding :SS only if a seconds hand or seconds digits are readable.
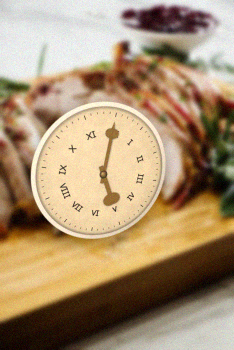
5:00
